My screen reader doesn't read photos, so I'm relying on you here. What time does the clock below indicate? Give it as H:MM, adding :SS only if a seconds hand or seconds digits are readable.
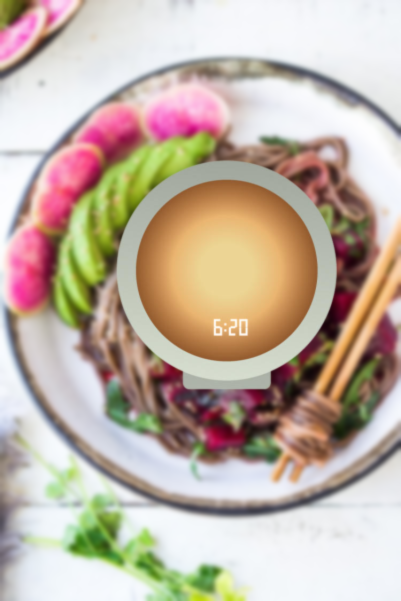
6:20
